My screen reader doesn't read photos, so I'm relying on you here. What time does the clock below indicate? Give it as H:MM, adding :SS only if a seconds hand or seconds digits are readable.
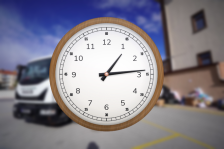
1:14
